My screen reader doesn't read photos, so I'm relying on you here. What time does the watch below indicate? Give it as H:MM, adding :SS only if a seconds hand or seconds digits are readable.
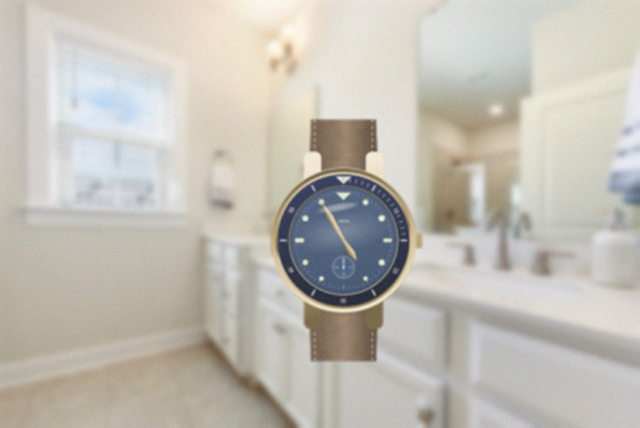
4:55
